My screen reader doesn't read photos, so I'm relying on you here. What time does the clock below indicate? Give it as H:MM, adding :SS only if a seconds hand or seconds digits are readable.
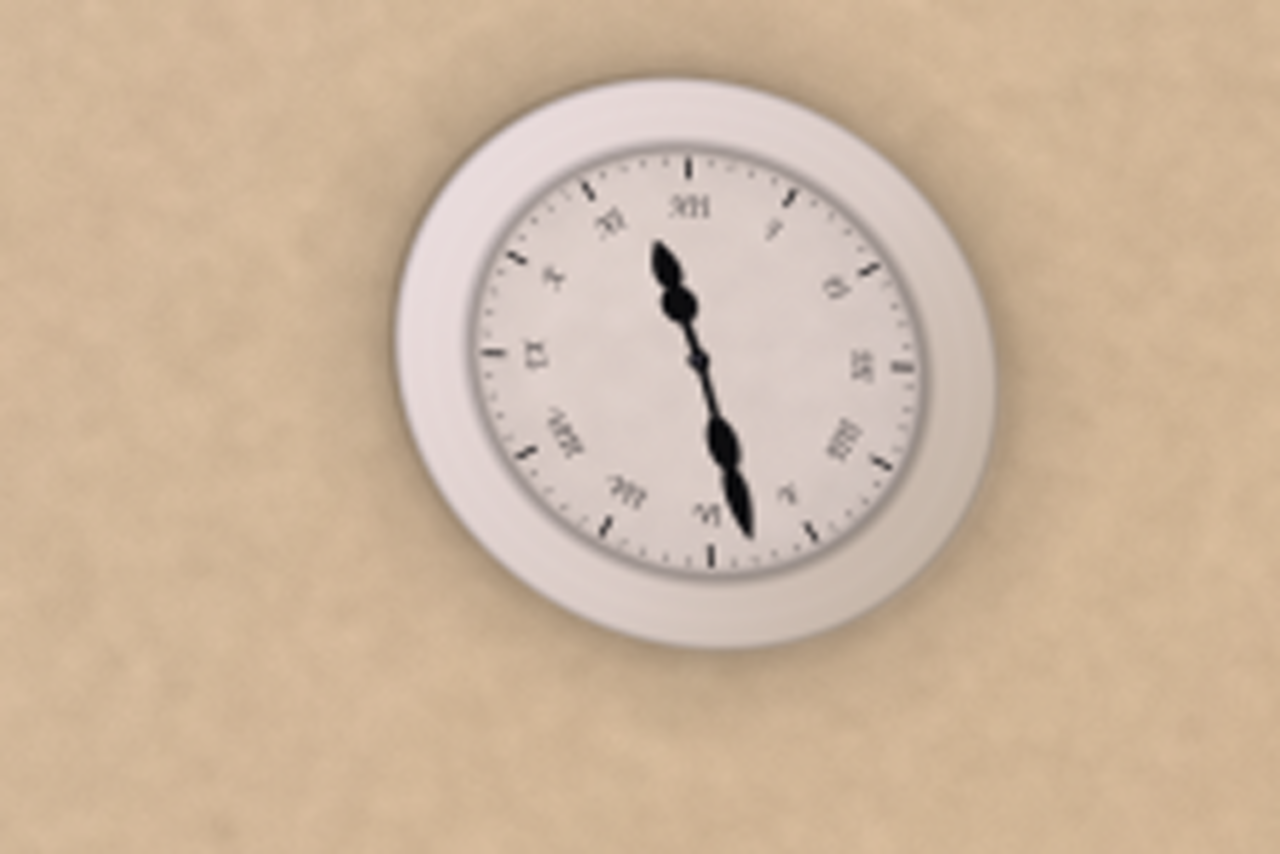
11:28
